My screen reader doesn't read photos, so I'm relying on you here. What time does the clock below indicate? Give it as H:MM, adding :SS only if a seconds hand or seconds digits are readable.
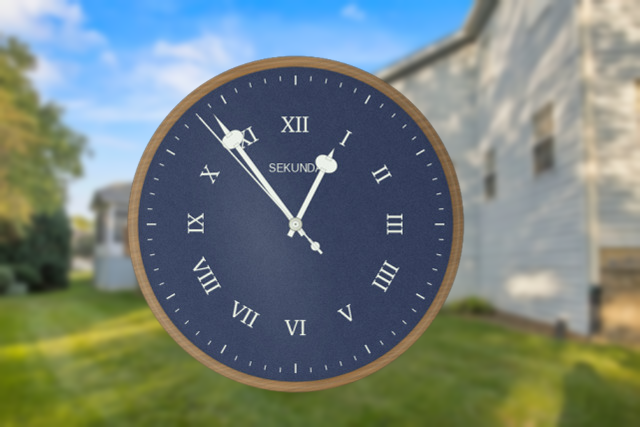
12:53:53
